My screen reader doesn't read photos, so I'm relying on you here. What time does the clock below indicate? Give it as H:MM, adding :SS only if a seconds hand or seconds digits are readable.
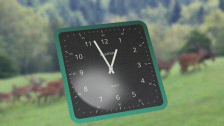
12:57
